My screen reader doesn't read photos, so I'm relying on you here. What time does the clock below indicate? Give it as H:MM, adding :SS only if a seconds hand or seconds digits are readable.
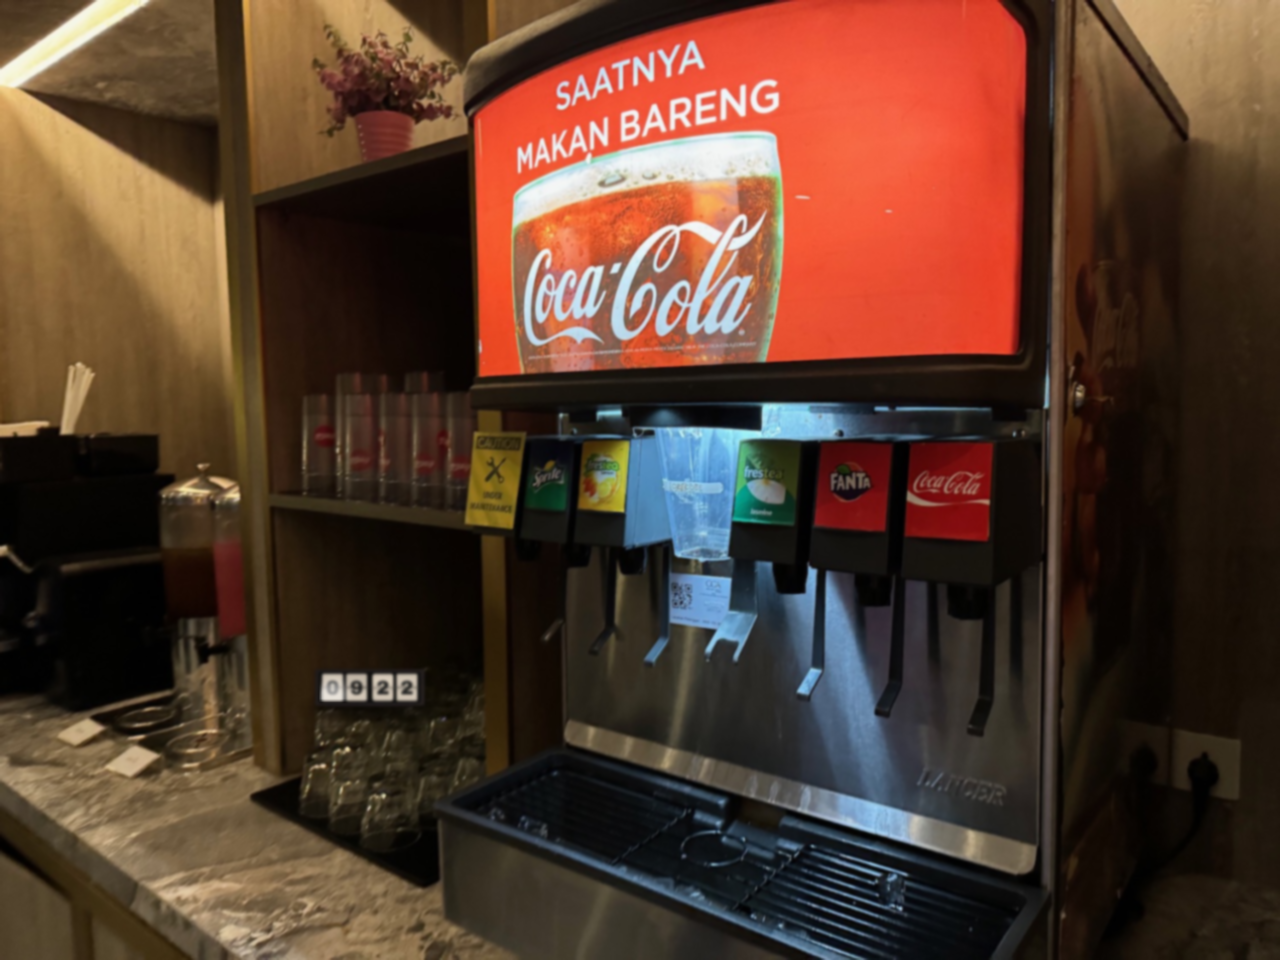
9:22
